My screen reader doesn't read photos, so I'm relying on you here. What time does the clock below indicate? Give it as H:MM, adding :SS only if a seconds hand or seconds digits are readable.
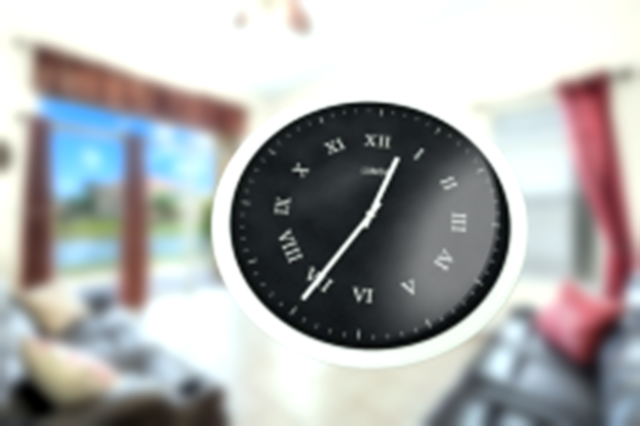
12:35
